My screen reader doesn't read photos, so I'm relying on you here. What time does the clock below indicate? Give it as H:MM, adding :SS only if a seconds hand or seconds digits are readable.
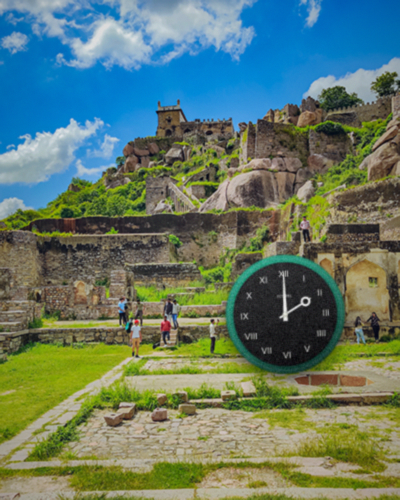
2:00
